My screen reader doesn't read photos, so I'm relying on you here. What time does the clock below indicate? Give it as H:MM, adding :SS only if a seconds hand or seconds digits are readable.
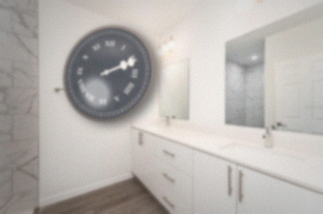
2:11
